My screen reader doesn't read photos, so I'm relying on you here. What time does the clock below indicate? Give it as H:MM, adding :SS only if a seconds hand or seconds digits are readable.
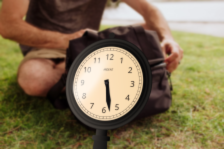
5:28
